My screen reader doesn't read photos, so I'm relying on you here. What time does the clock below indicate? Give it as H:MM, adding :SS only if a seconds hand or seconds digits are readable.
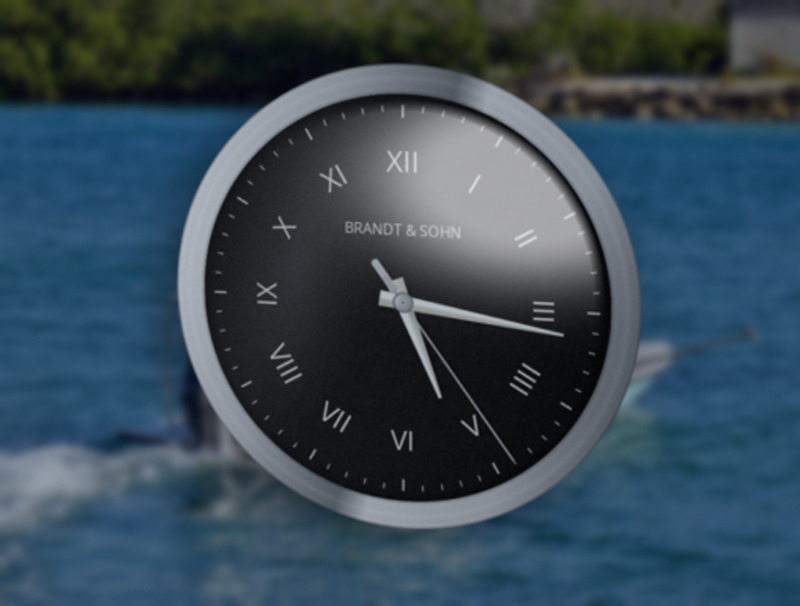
5:16:24
